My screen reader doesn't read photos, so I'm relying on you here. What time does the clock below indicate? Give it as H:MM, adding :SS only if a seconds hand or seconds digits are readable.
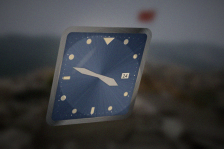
3:48
